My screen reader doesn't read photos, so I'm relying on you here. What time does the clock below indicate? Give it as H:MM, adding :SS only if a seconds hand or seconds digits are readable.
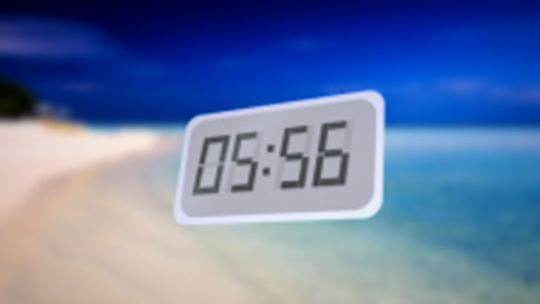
5:56
